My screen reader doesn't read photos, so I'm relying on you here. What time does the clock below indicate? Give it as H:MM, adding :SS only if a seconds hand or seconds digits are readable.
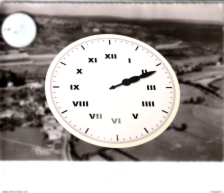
2:11
